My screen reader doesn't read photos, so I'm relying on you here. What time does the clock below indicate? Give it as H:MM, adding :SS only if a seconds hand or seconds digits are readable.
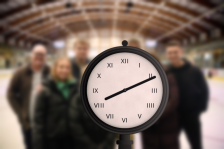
8:11
